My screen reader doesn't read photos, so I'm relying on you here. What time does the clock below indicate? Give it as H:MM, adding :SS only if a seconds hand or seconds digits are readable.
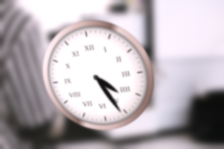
4:26
